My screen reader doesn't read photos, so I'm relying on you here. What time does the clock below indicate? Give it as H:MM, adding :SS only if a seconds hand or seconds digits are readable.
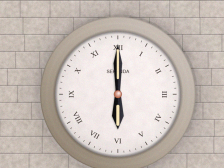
6:00
